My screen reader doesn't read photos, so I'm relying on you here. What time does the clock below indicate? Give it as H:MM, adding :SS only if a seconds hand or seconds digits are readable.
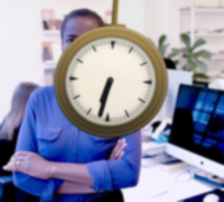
6:32
